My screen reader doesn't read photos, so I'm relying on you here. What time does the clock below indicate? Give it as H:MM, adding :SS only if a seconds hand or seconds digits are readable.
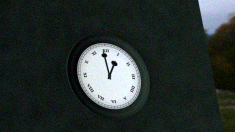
12:59
